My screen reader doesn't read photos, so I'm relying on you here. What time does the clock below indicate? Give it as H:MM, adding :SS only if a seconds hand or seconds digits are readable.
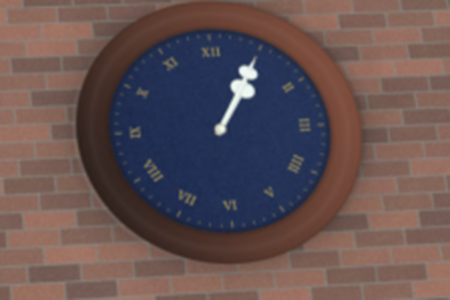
1:05
